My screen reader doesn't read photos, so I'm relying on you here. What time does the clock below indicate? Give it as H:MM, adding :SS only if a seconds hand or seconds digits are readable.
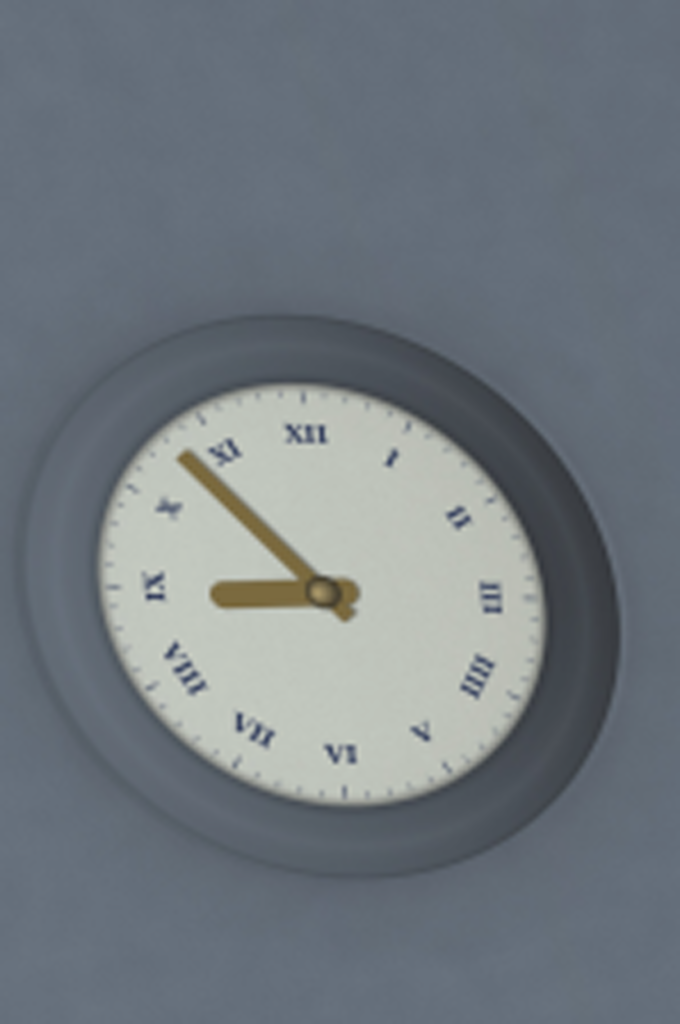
8:53
